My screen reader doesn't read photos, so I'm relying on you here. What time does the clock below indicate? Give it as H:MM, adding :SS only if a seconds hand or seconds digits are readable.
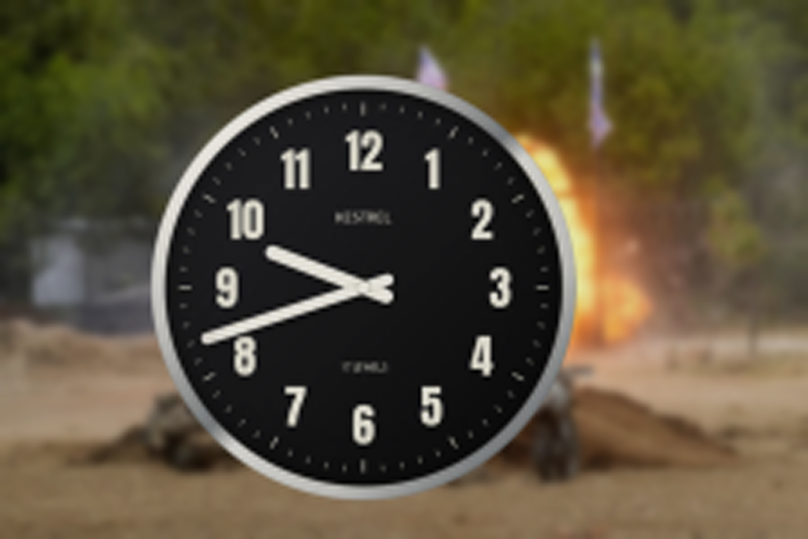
9:42
